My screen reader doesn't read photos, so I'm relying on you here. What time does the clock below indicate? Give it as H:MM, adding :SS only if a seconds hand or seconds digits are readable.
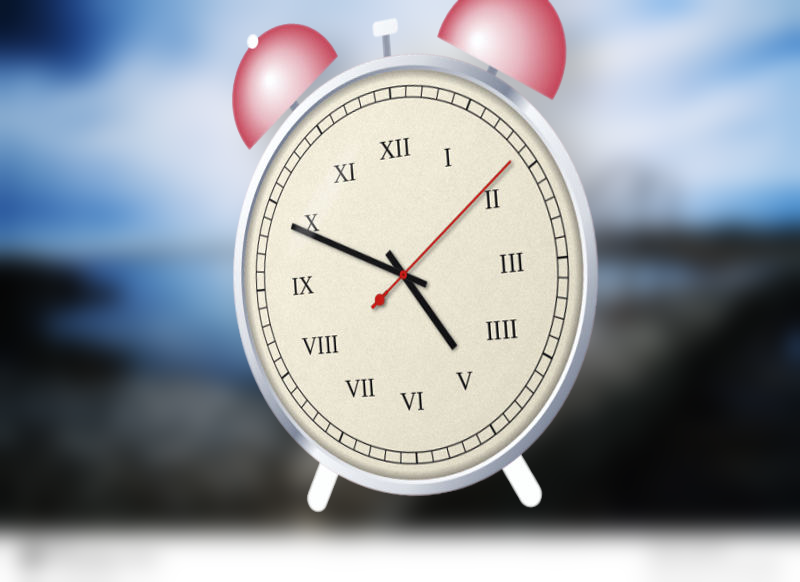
4:49:09
